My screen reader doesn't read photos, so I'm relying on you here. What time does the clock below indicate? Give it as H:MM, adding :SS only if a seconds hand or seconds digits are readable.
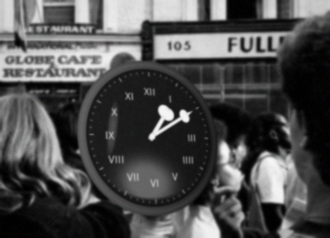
1:10
